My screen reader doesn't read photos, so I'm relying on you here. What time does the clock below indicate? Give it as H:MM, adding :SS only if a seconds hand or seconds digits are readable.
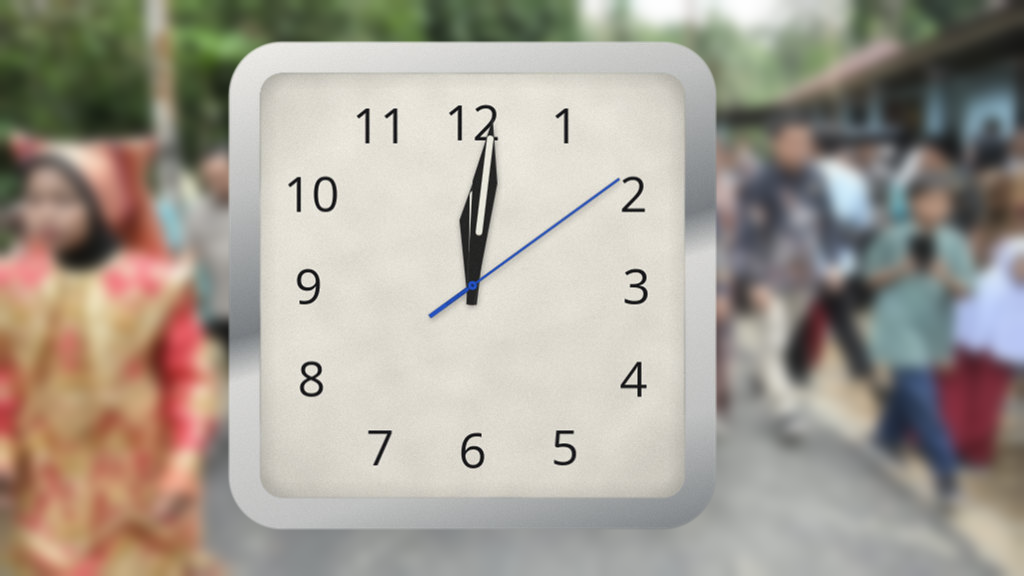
12:01:09
